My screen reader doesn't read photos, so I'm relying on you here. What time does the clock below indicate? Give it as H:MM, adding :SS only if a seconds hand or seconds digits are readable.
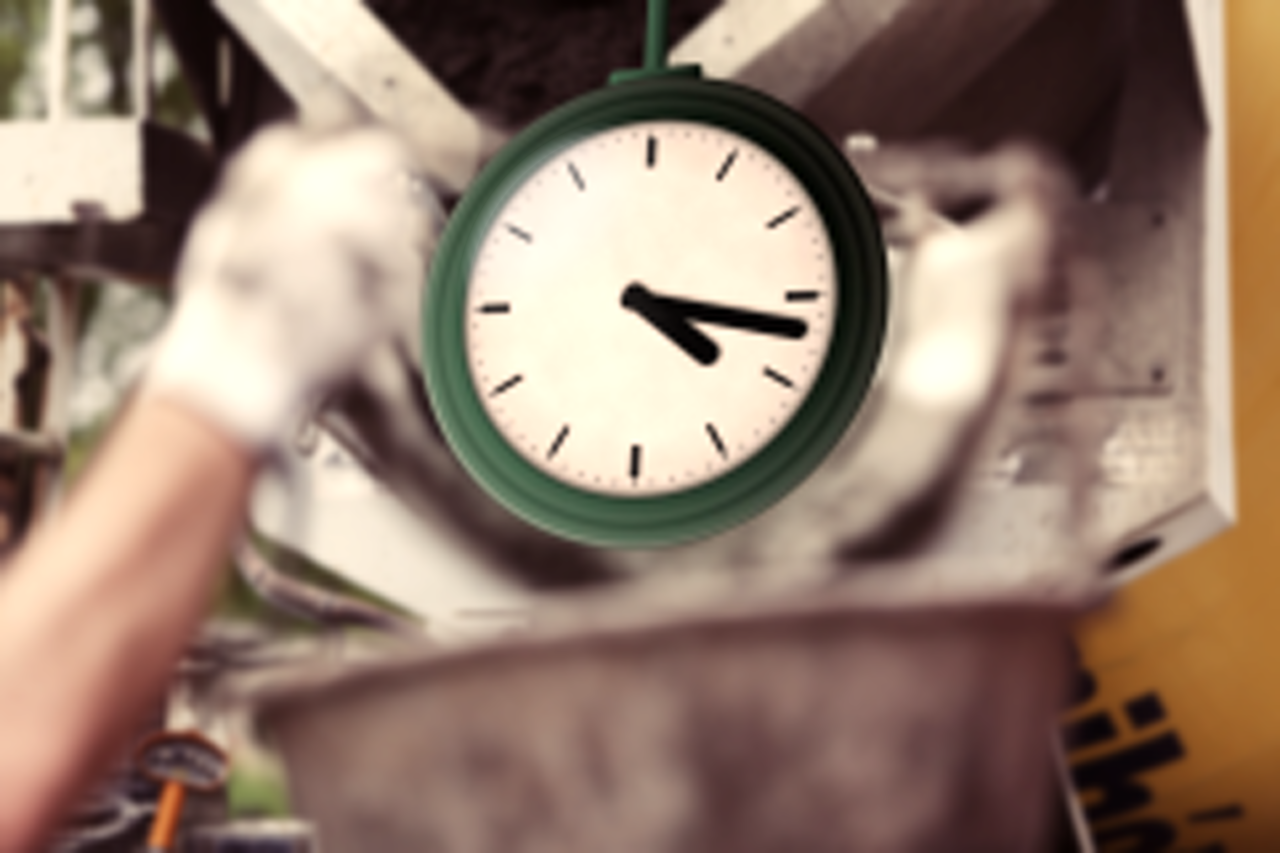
4:17
